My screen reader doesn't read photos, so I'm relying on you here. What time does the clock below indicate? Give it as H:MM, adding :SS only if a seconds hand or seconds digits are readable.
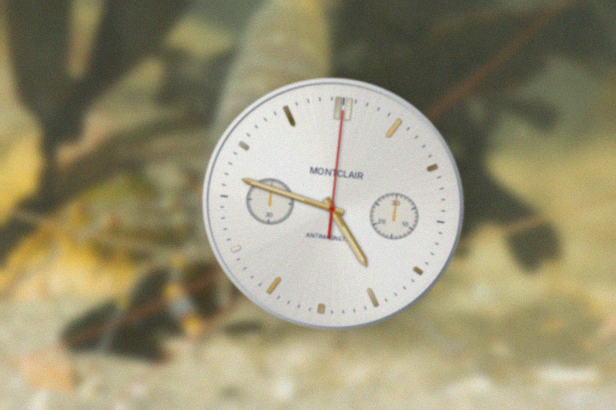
4:47
